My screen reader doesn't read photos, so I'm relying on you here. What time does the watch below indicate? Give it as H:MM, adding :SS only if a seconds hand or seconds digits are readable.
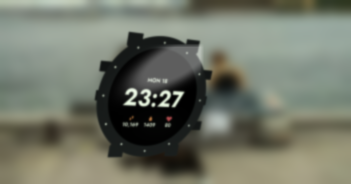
23:27
